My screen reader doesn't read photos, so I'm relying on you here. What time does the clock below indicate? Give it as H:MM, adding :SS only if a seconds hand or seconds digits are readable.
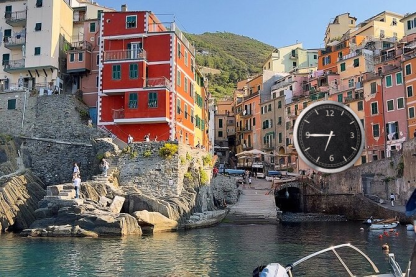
6:45
